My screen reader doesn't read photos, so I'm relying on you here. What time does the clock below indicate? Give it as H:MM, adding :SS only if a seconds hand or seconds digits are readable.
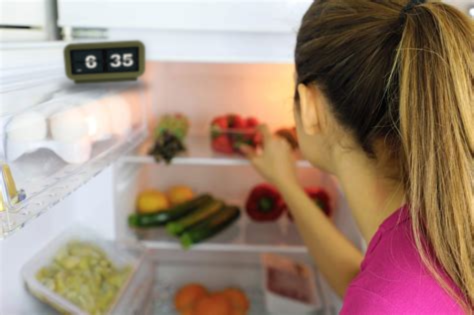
6:35
